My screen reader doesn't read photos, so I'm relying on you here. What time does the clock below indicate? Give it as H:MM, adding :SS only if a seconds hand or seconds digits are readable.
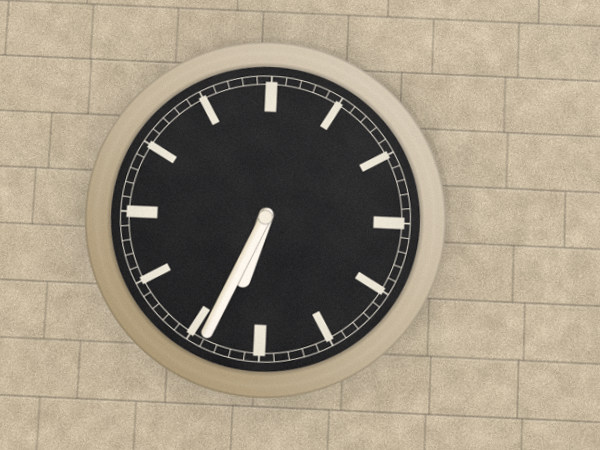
6:34
